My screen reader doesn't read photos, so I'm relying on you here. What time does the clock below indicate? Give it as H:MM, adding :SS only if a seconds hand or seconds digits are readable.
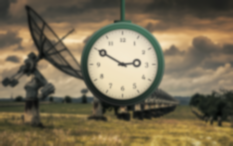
2:50
